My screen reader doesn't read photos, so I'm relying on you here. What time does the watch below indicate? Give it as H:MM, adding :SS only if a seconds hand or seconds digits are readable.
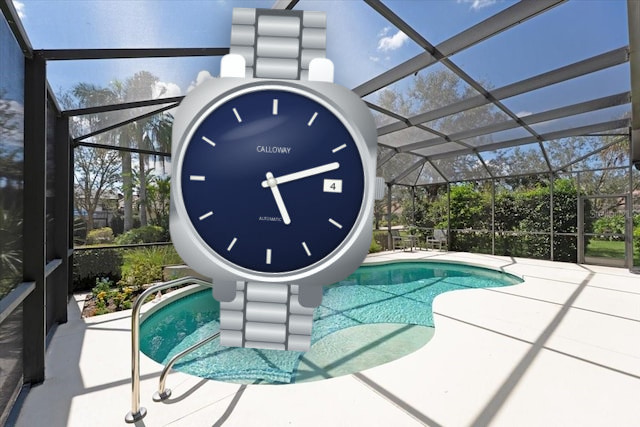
5:12
